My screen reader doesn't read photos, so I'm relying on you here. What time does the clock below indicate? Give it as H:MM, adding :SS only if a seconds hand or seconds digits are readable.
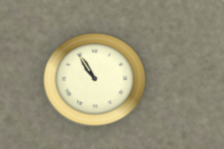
10:55
